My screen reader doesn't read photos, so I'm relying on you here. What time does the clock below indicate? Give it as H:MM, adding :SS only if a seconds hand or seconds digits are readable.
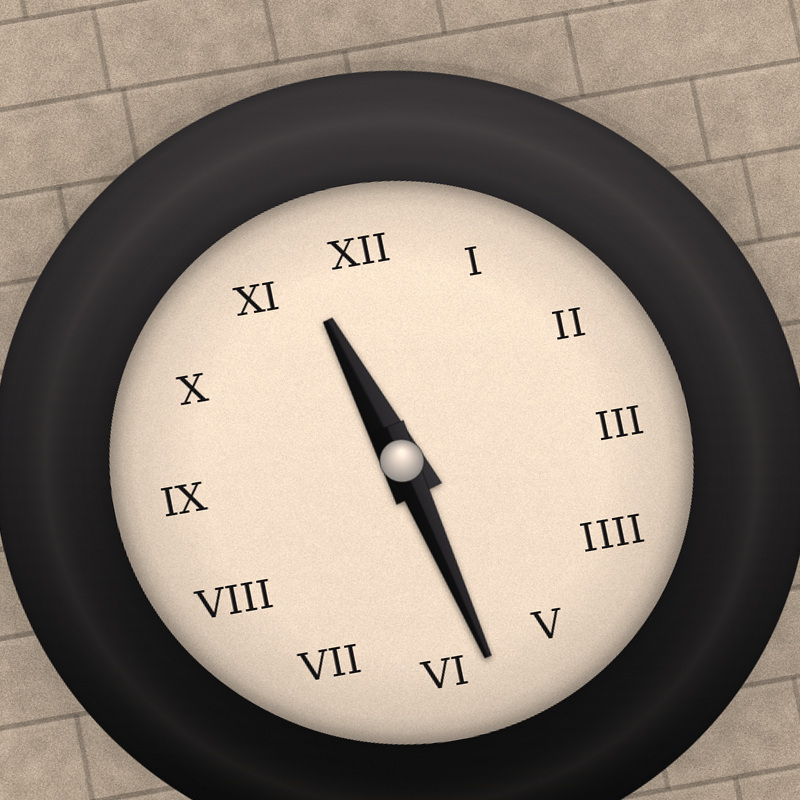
11:28
